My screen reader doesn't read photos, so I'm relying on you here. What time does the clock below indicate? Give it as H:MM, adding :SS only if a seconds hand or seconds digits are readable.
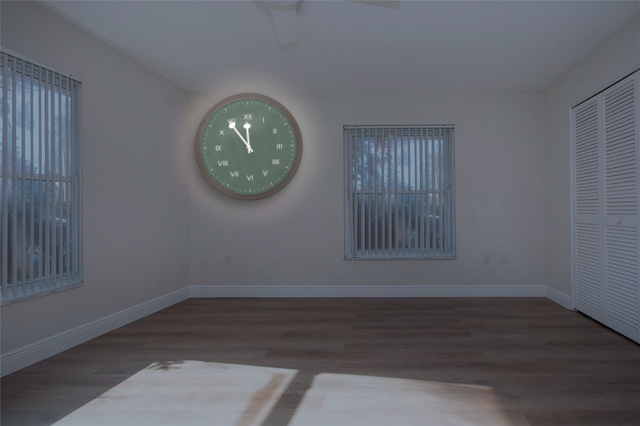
11:54
